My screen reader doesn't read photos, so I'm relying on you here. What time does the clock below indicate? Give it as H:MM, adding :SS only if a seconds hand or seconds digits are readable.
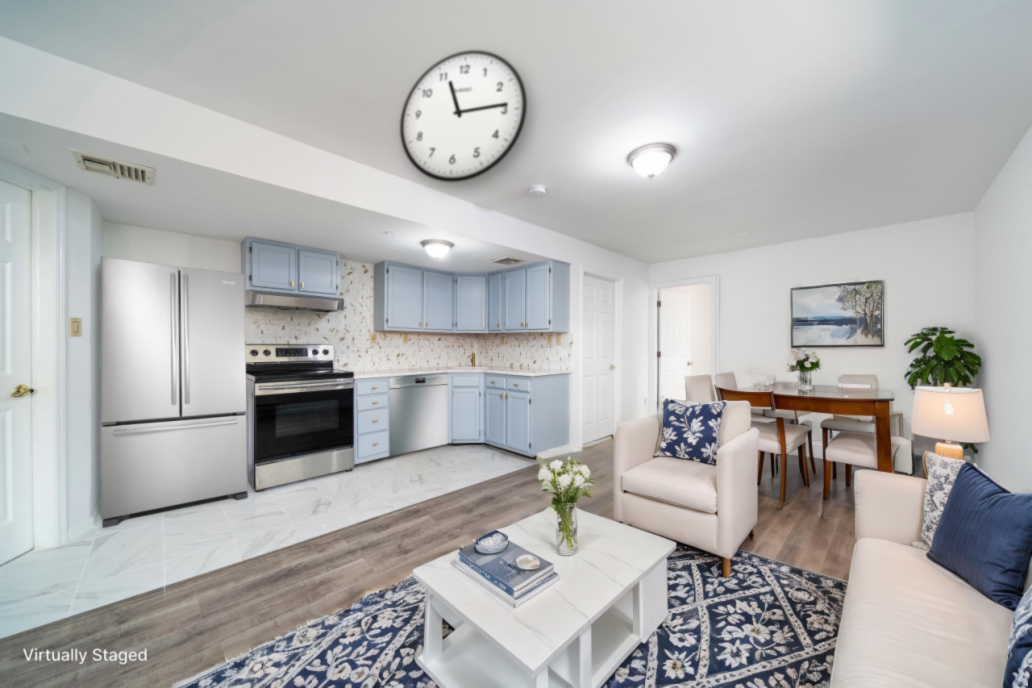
11:14
